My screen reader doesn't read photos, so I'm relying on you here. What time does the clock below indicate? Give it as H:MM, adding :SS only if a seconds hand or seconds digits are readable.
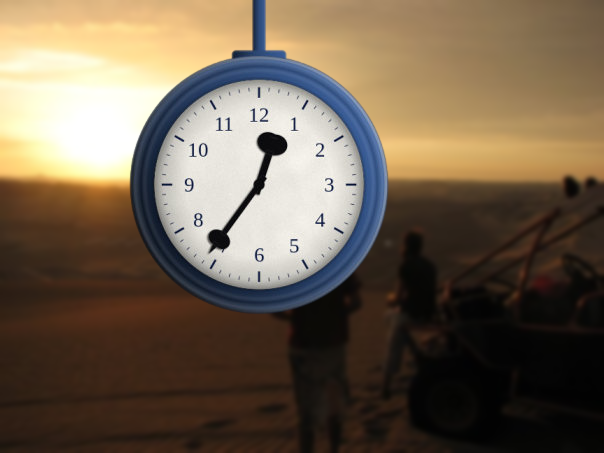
12:36
